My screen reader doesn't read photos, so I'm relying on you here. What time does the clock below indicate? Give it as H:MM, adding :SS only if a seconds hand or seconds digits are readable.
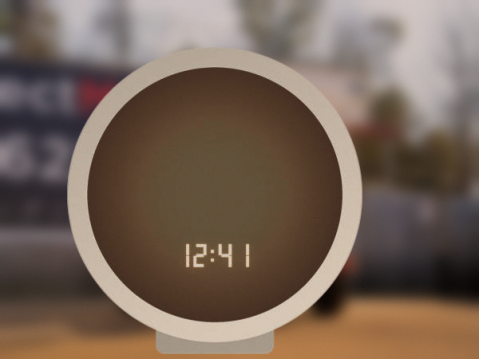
12:41
